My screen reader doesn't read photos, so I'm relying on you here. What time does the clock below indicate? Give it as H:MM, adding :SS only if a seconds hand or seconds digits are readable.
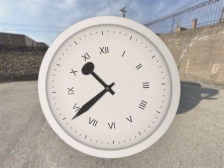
10:39
